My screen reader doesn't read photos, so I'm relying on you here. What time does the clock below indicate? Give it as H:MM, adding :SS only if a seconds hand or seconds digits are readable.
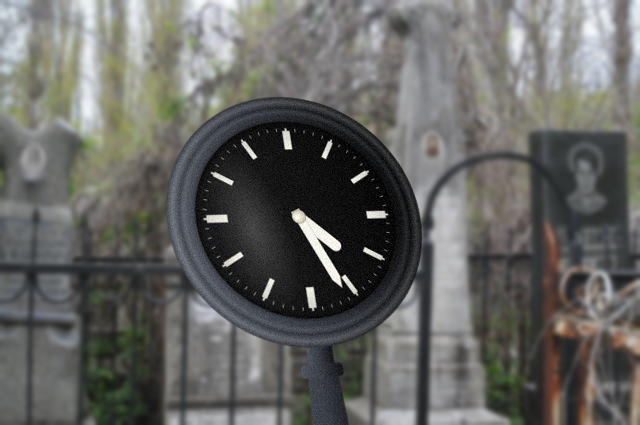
4:26
